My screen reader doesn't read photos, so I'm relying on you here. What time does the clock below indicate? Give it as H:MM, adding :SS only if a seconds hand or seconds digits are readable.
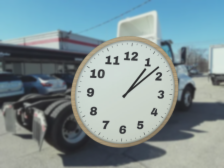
1:08
